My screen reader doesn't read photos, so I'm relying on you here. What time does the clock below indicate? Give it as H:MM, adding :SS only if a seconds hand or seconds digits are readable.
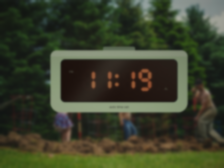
11:19
